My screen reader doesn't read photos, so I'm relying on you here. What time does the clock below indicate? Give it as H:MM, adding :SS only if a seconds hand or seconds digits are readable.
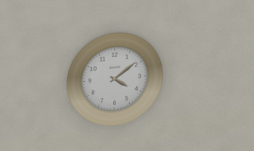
4:09
